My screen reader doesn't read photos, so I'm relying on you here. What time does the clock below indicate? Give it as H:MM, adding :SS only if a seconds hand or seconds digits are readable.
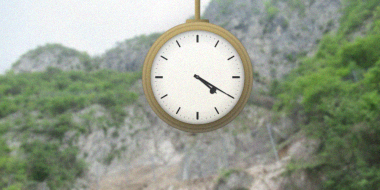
4:20
